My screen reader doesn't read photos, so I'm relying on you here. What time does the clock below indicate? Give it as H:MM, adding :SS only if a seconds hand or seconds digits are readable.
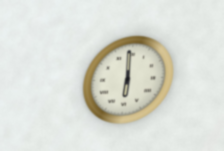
5:59
